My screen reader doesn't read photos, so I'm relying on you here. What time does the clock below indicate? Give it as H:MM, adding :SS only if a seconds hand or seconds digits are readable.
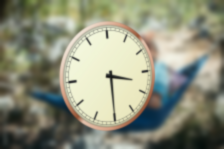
3:30
